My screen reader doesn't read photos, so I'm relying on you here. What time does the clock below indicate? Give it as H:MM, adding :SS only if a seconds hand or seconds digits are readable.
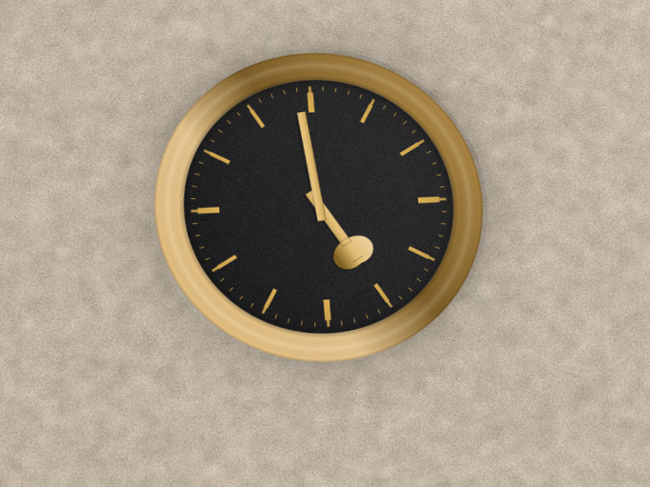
4:59
